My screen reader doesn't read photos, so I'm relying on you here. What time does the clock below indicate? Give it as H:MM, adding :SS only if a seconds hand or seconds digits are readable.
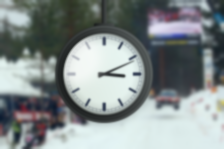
3:11
